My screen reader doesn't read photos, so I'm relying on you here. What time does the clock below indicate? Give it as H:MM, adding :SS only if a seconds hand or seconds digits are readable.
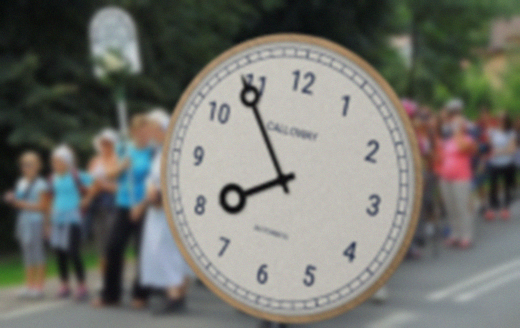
7:54
